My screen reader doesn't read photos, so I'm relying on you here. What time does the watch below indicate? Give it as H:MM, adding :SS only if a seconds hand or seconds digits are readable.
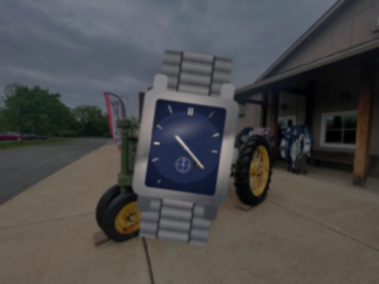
10:22
